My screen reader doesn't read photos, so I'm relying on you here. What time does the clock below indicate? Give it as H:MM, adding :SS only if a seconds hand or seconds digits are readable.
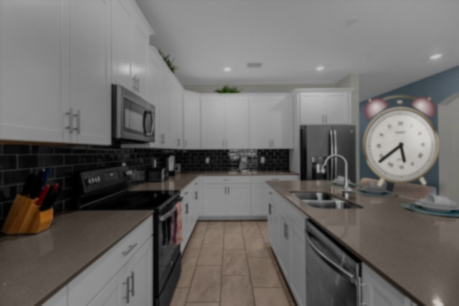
5:39
